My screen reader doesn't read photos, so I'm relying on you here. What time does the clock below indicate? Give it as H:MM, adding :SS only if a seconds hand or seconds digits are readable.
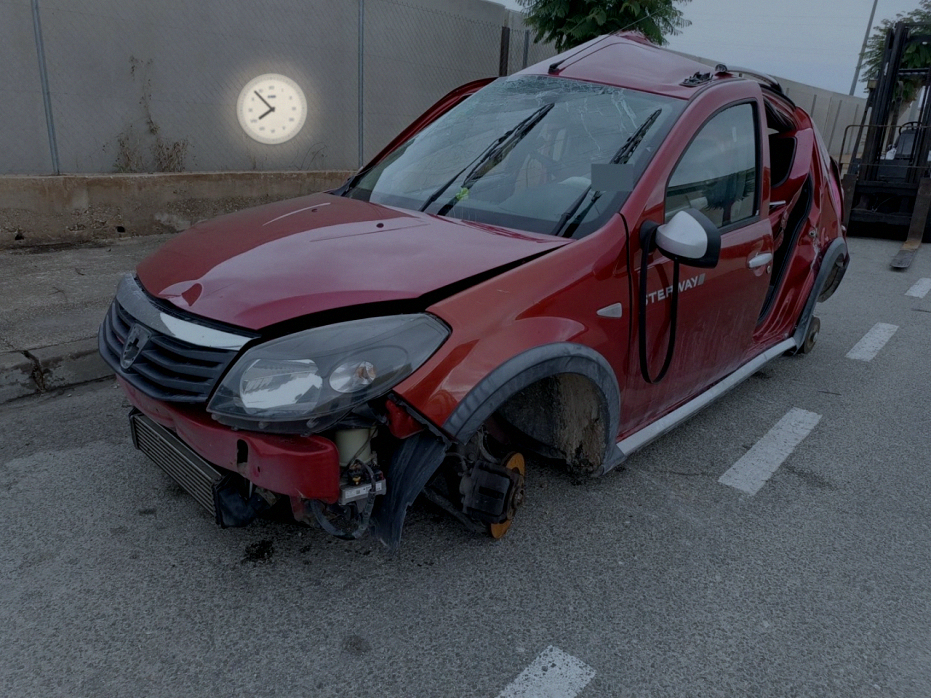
7:53
